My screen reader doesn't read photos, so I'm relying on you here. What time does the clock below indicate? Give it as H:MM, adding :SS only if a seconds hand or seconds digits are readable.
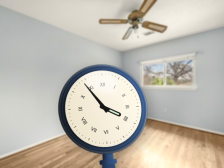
3:54
